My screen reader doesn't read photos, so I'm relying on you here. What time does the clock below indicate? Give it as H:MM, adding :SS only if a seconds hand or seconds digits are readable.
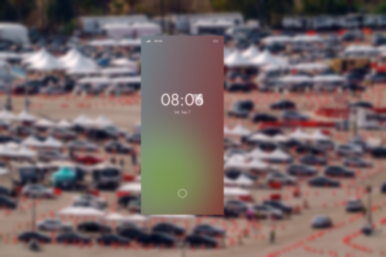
8:06
